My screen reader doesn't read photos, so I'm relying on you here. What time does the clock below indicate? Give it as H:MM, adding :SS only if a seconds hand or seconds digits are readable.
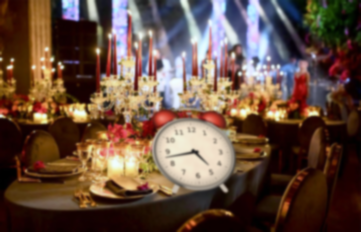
4:43
